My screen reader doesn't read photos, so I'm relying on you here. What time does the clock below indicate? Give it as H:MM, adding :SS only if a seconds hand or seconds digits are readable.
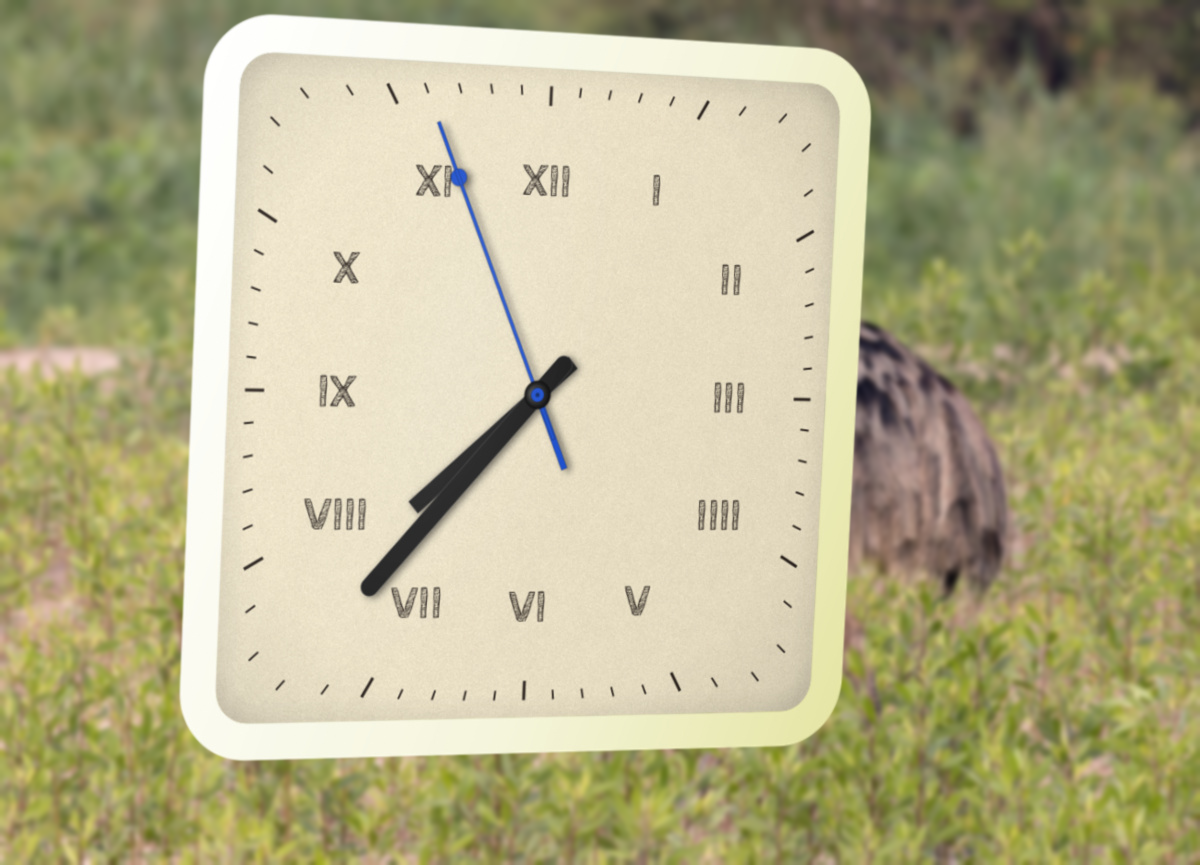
7:36:56
